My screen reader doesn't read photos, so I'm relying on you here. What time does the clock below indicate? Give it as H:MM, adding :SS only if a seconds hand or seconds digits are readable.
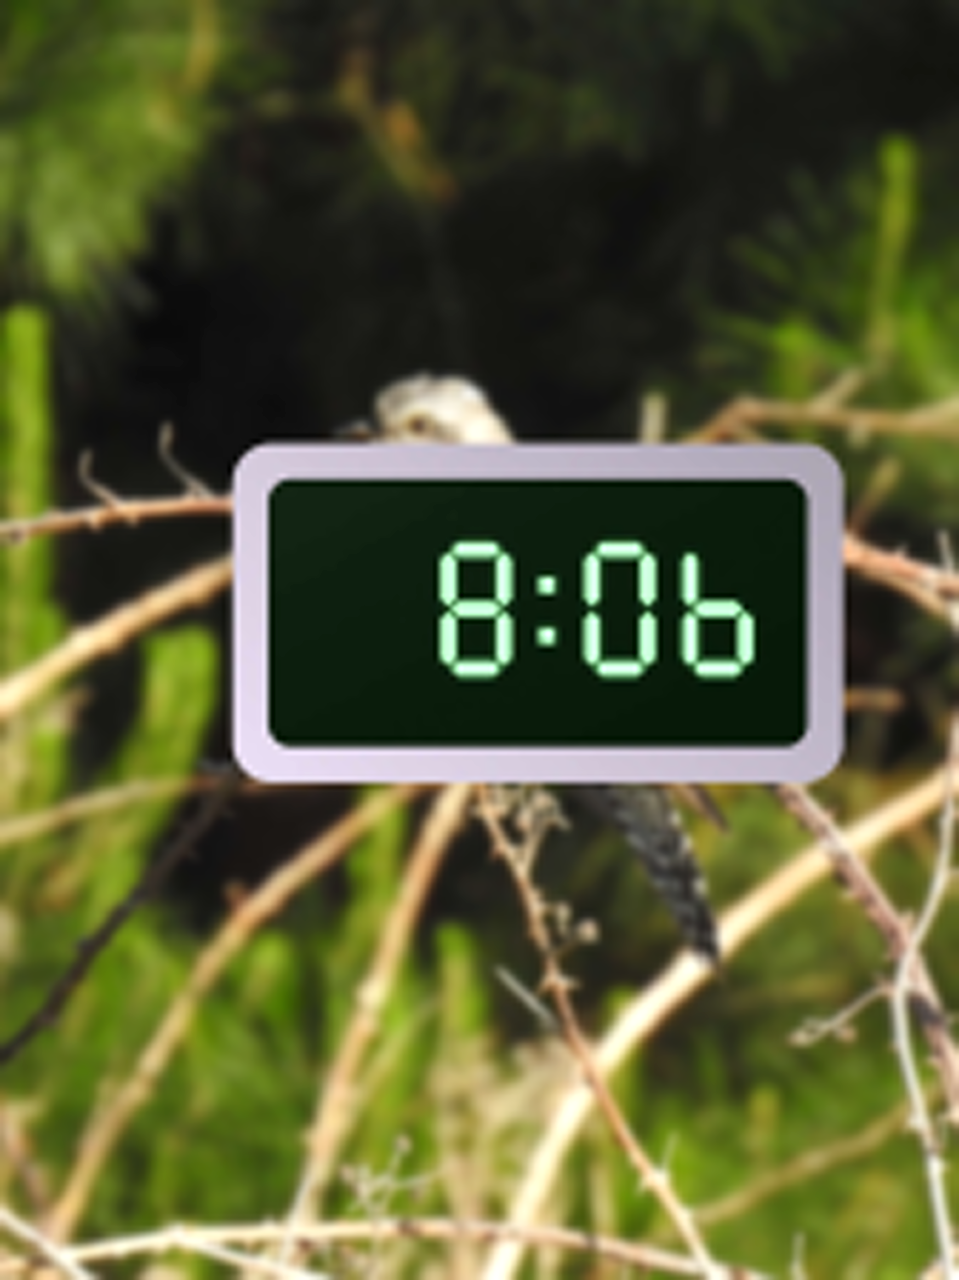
8:06
